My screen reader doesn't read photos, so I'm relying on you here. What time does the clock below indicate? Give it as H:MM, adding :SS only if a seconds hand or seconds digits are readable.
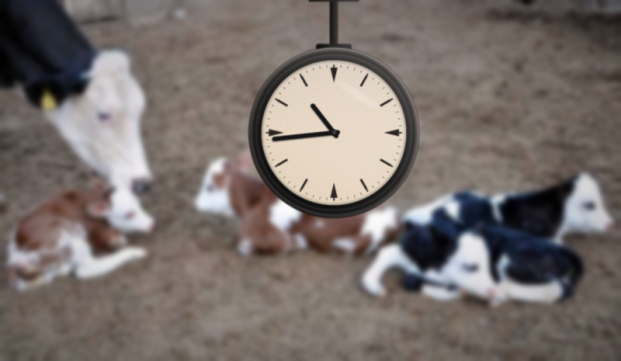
10:44
